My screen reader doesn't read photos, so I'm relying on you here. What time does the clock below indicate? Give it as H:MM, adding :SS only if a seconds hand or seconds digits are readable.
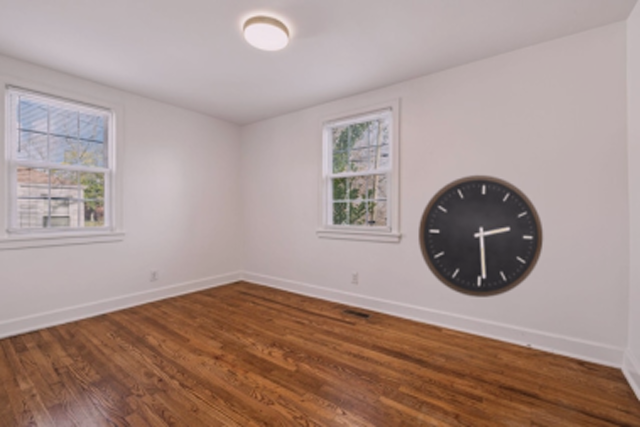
2:29
